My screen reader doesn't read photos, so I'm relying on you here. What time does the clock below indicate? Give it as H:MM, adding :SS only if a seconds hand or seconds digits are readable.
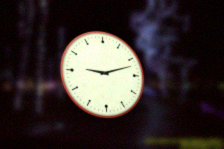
9:12
